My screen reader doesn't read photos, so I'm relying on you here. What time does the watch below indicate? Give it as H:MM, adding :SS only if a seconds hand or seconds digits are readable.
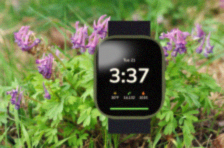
3:37
